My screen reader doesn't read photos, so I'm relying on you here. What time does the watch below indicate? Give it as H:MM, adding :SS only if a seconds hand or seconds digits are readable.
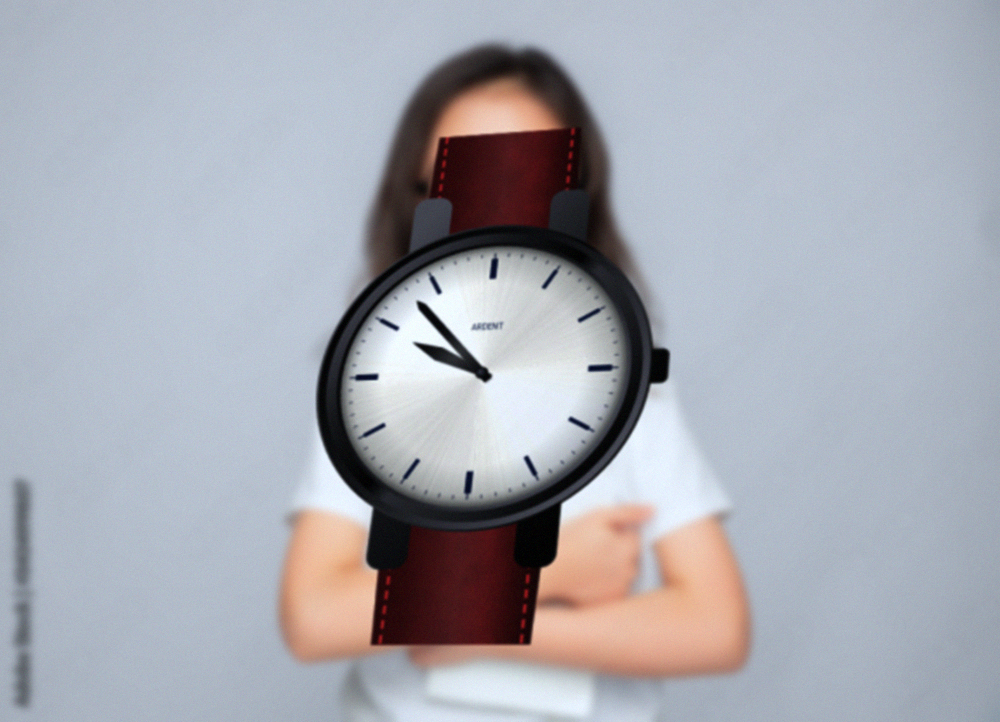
9:53
